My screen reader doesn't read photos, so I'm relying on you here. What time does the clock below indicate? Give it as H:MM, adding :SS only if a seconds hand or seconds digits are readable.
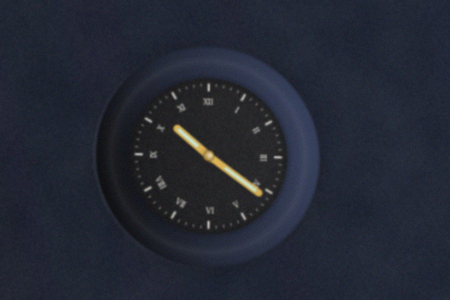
10:21
